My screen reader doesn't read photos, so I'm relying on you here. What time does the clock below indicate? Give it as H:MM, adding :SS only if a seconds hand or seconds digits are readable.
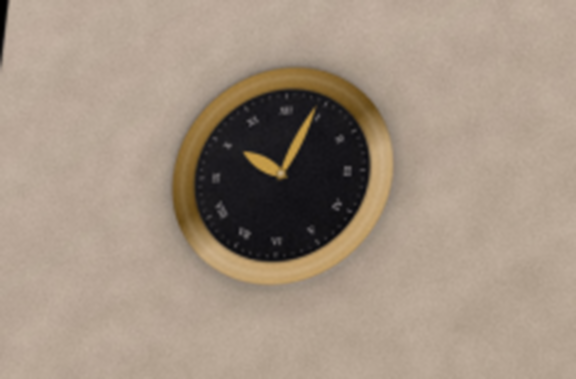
10:04
